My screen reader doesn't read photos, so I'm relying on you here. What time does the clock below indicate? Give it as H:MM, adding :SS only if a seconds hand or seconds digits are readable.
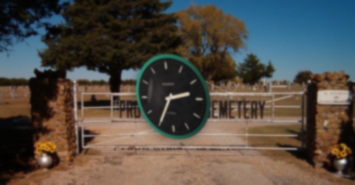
2:35
